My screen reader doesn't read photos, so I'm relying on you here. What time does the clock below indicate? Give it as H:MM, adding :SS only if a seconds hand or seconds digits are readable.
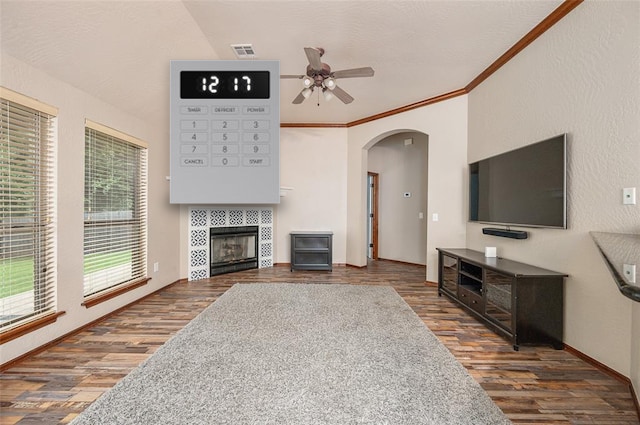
12:17
